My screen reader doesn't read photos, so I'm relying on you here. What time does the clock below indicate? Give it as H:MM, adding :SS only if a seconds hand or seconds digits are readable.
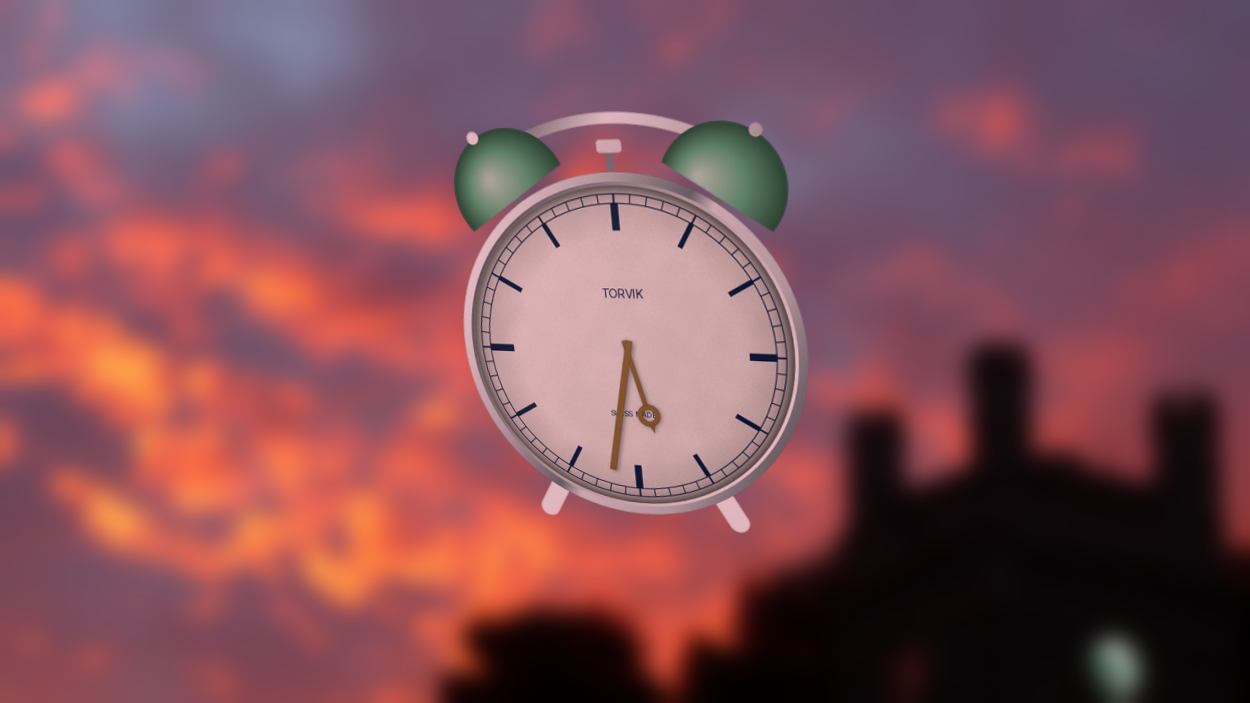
5:32
